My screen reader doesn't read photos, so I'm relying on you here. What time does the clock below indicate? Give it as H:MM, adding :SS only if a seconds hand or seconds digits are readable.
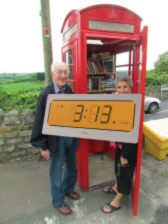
3:13
